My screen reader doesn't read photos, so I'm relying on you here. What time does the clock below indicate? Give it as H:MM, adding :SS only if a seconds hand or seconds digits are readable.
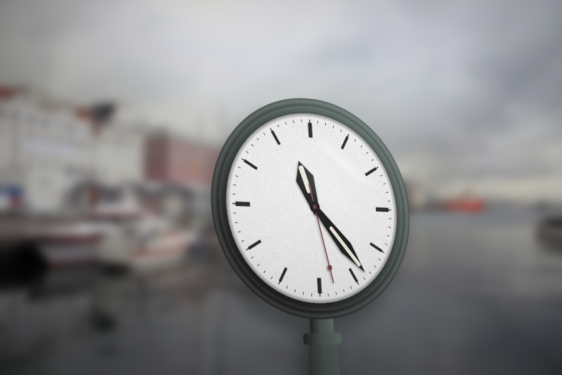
11:23:28
